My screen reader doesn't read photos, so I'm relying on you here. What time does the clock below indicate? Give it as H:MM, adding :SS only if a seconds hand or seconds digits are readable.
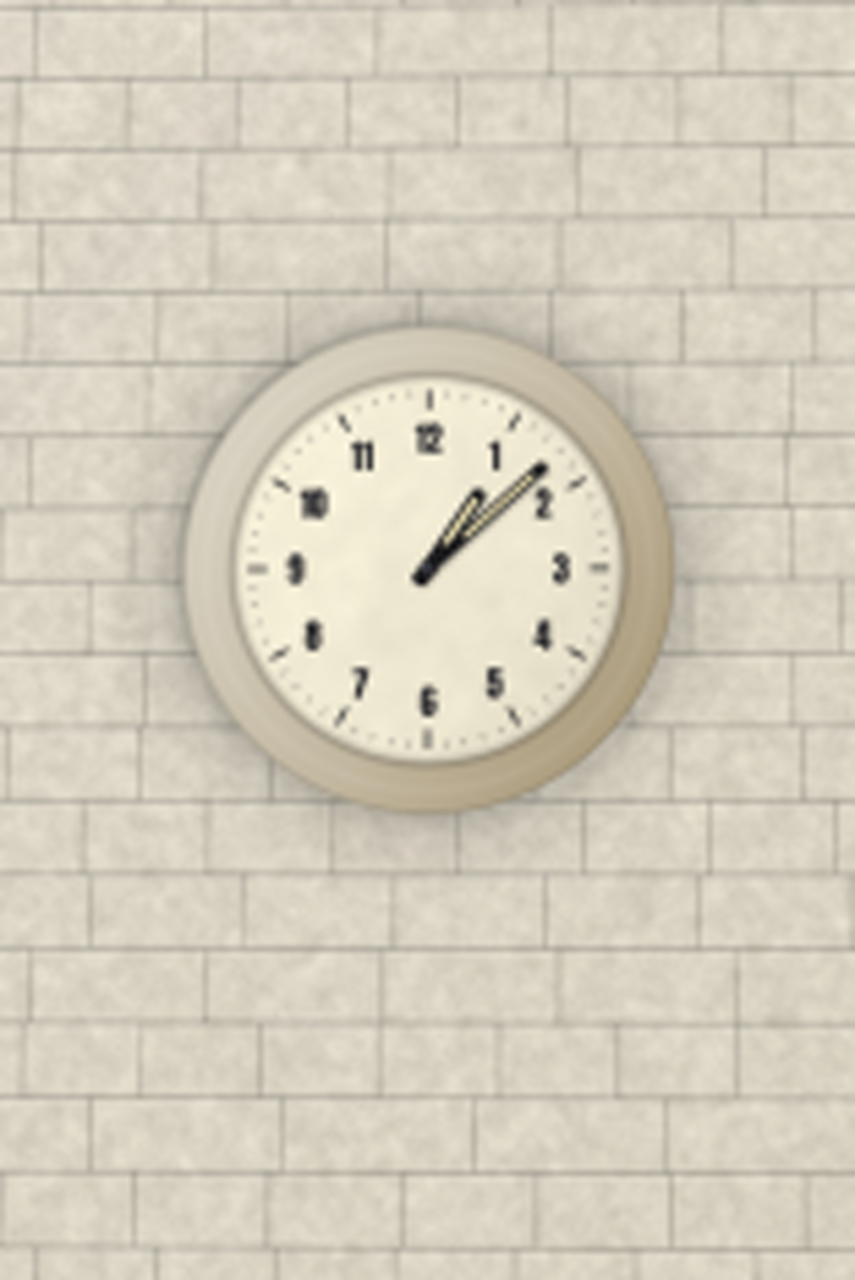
1:08
